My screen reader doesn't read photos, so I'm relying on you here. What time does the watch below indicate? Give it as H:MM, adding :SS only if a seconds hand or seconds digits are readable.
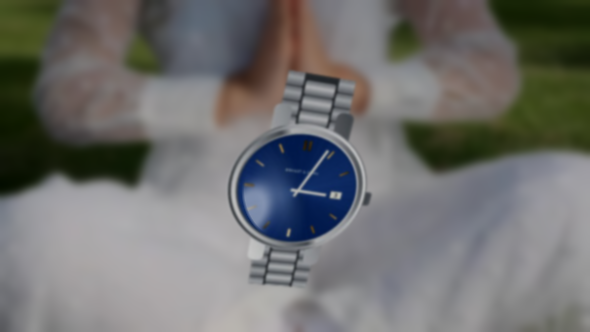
3:04
